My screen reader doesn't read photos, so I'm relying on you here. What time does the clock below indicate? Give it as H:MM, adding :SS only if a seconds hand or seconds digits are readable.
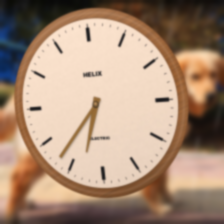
6:37
